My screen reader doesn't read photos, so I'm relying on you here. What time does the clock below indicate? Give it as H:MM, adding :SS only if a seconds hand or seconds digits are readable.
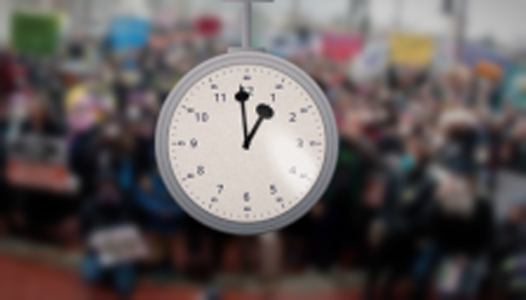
12:59
